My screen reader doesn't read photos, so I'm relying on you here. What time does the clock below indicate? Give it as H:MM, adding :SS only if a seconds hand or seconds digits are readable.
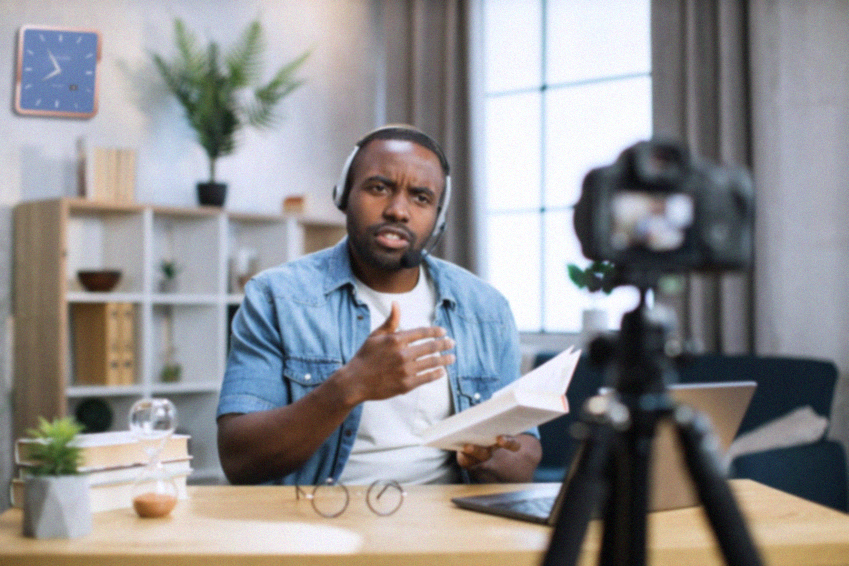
7:55
